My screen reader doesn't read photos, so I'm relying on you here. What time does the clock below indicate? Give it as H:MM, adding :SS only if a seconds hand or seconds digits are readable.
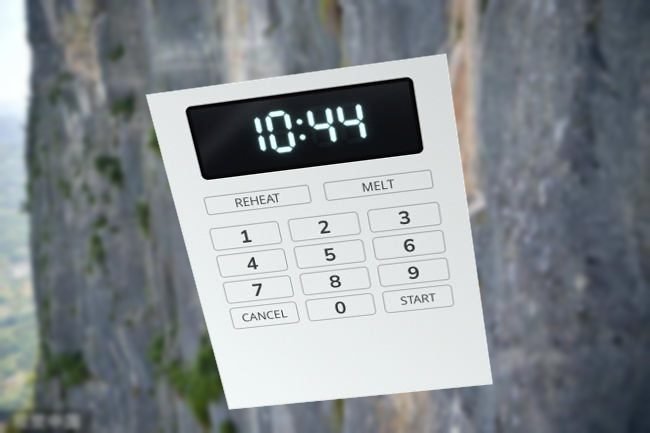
10:44
